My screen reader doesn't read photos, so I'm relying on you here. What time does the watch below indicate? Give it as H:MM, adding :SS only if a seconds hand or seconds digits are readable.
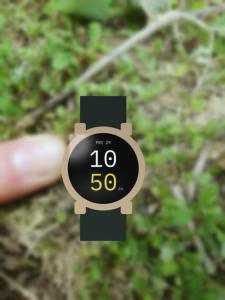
10:50
